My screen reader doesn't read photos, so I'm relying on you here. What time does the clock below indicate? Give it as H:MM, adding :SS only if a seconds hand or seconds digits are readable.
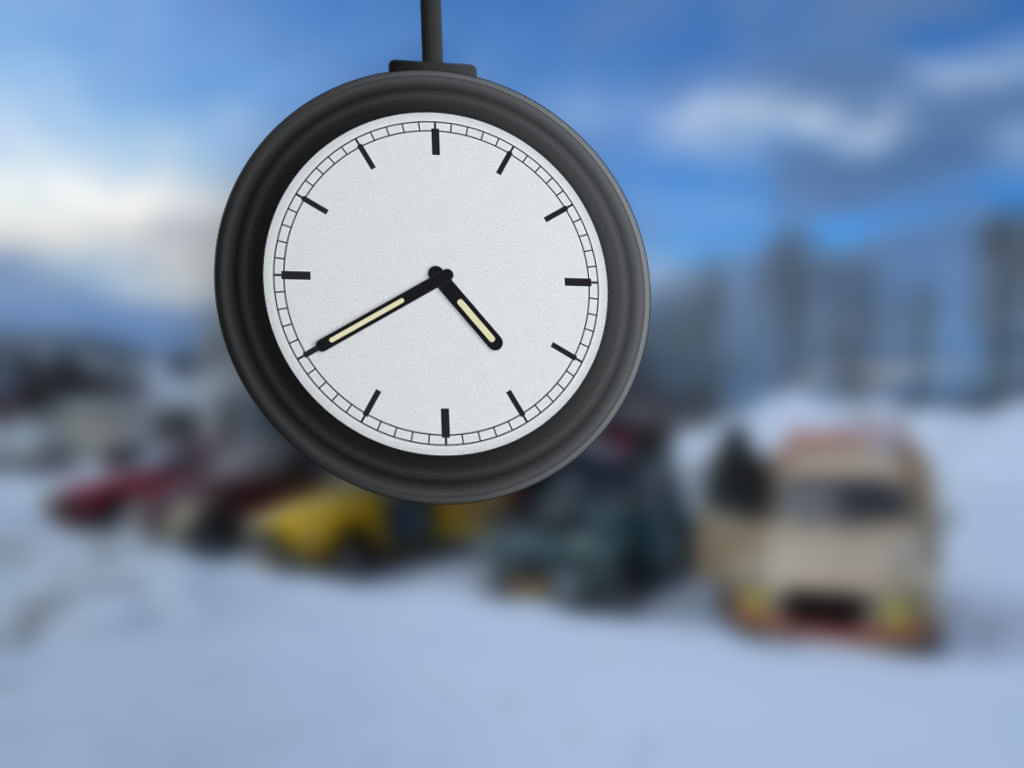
4:40
